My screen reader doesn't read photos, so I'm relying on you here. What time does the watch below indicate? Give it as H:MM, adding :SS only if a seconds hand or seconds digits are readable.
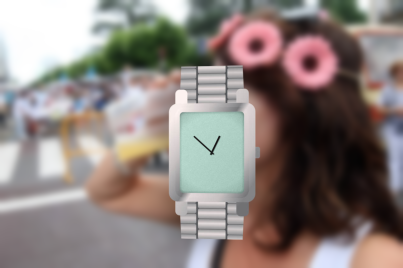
12:52
